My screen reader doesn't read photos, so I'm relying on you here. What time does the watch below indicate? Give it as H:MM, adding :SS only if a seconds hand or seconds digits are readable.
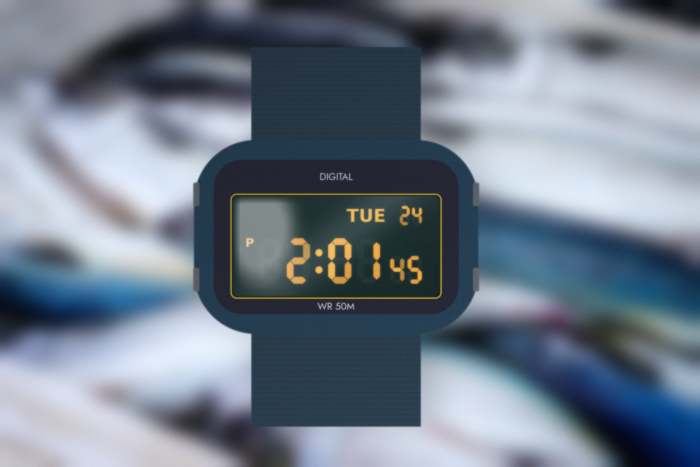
2:01:45
